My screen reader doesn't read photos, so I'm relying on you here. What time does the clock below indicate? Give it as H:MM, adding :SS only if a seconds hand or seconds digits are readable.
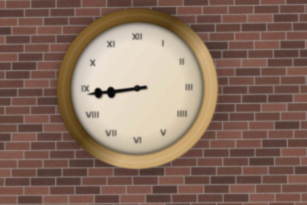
8:44
